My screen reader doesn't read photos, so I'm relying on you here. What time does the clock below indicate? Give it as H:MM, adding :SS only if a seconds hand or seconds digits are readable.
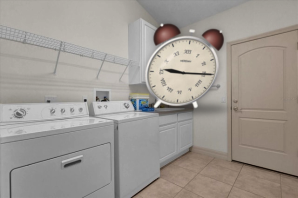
9:15
